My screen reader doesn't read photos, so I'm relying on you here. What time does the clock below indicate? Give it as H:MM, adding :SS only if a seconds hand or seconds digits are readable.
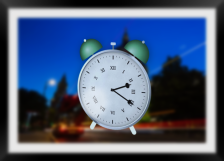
2:20
